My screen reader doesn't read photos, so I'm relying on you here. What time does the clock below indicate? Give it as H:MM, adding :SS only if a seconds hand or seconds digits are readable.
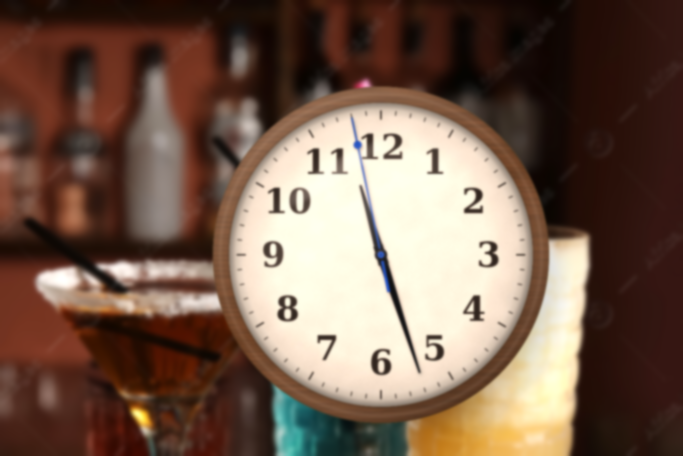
11:26:58
